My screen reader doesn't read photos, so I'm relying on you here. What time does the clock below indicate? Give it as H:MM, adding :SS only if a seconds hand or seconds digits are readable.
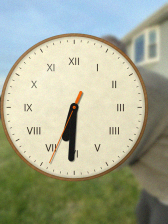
6:30:34
